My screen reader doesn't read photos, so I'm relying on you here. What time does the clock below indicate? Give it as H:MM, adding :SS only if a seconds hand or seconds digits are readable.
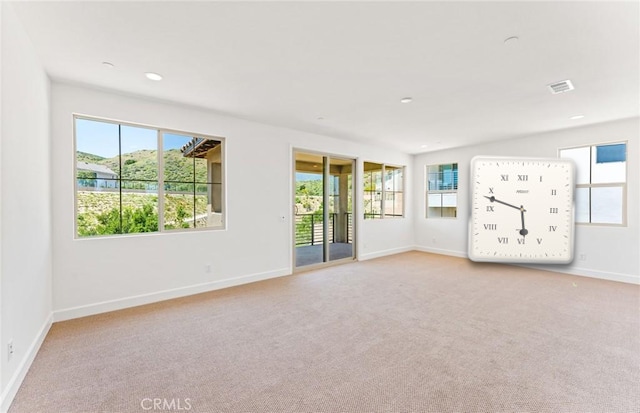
5:48
